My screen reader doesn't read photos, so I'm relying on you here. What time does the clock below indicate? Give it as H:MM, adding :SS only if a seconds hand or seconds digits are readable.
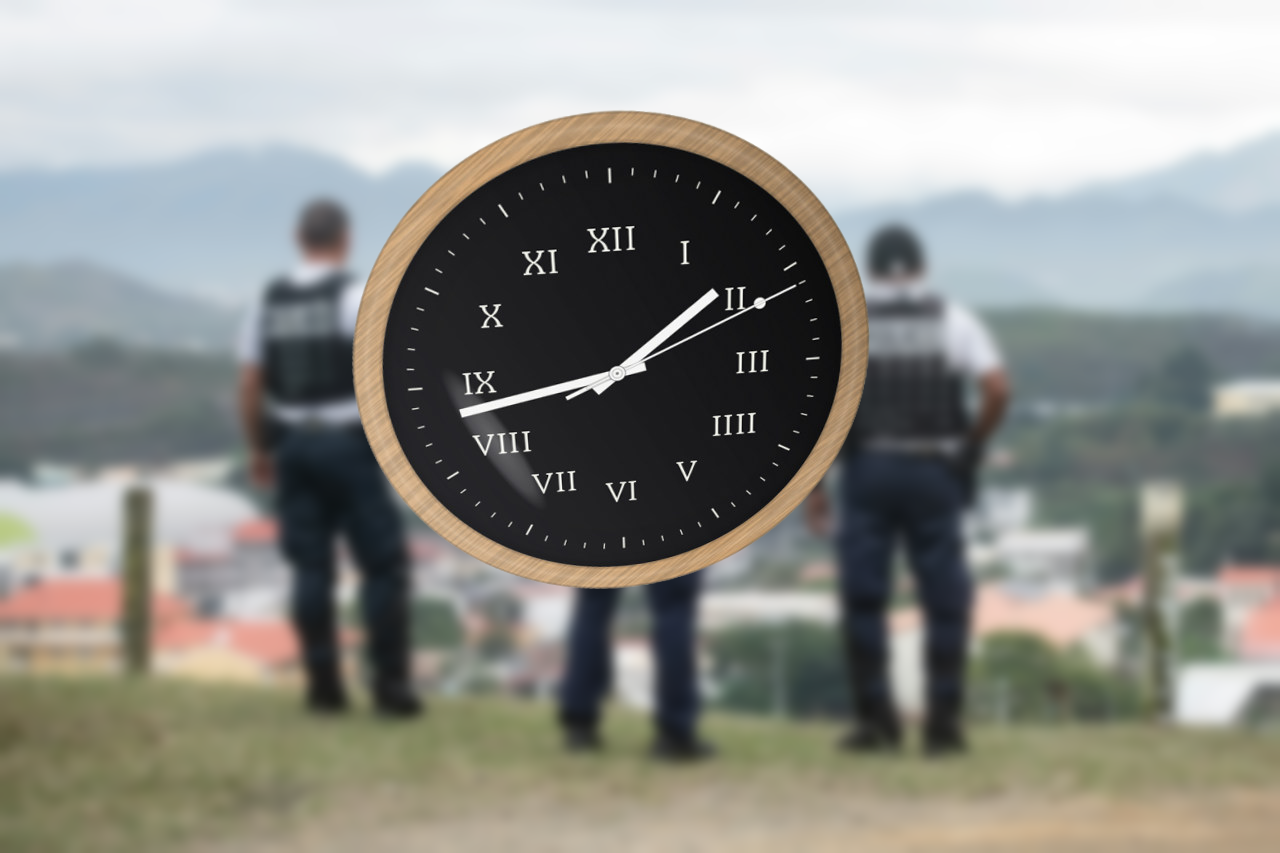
1:43:11
